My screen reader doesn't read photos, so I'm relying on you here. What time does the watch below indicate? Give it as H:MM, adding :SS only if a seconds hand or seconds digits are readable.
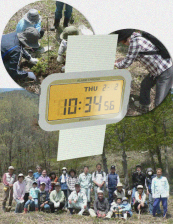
10:34:56
